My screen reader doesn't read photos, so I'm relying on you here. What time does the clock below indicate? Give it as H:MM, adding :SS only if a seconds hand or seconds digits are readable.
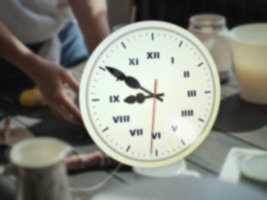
8:50:31
